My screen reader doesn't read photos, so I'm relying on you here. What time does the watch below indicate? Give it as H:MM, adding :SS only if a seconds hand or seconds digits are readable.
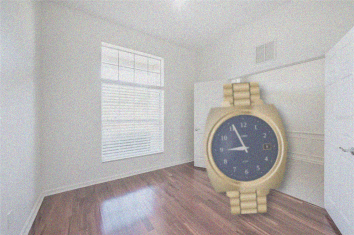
8:56
